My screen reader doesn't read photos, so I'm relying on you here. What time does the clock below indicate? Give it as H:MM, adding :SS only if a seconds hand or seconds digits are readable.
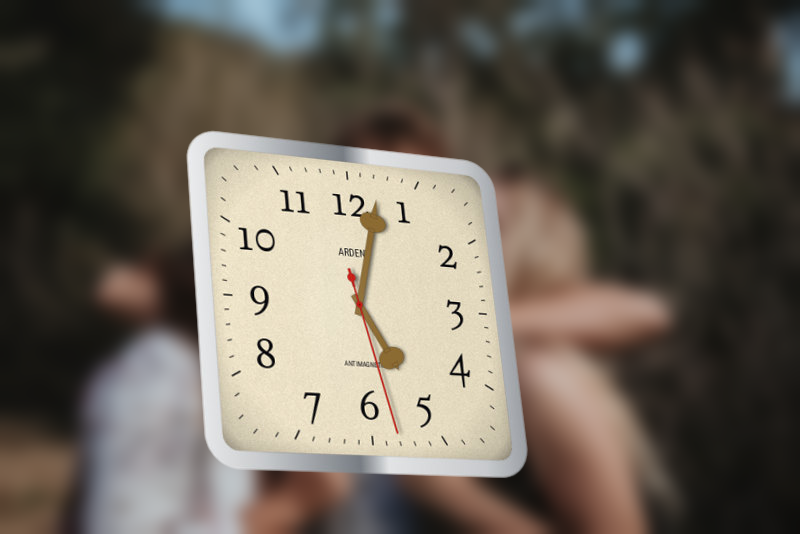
5:02:28
